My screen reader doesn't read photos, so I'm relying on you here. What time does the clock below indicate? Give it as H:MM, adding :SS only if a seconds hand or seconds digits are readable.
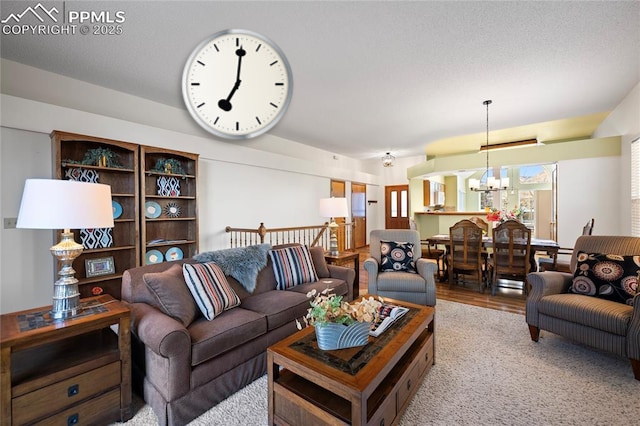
7:01
